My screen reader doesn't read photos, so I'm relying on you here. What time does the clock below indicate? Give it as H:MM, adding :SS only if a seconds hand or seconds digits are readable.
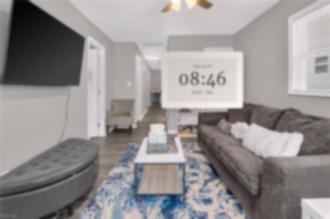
8:46
